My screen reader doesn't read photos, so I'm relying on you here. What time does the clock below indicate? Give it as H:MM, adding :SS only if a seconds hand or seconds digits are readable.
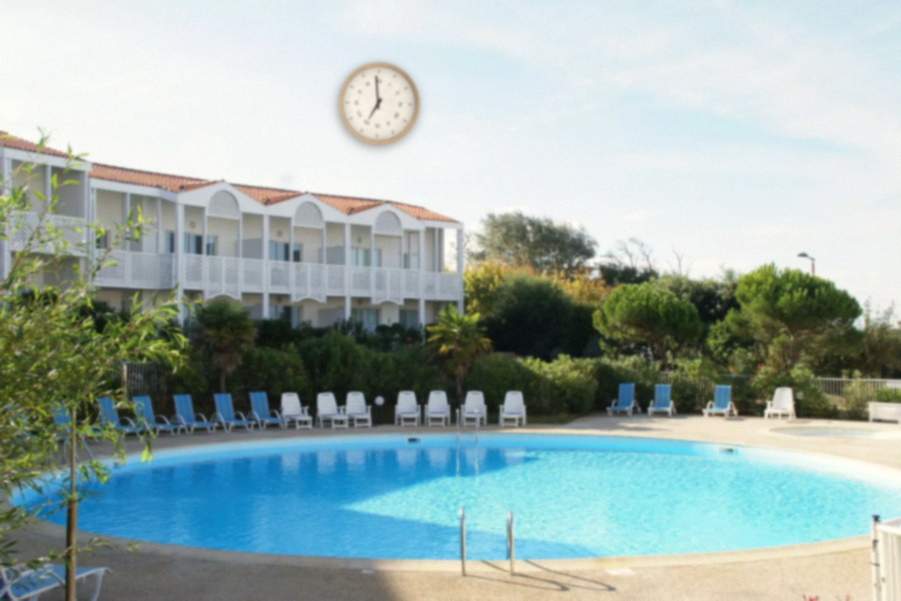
6:59
